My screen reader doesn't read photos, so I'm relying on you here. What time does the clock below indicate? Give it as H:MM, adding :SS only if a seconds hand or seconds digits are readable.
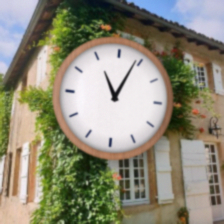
11:04
